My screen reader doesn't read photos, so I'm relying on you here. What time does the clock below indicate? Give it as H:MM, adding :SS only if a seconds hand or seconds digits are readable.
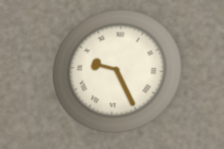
9:25
